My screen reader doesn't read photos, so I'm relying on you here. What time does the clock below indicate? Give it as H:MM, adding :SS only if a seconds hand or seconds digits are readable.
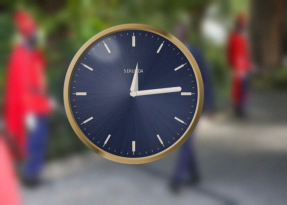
12:14
